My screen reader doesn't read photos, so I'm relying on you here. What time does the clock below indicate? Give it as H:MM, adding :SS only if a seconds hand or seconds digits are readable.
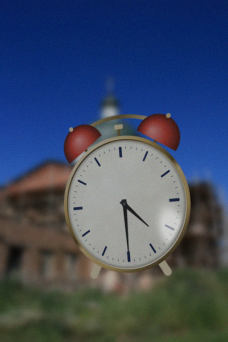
4:30
